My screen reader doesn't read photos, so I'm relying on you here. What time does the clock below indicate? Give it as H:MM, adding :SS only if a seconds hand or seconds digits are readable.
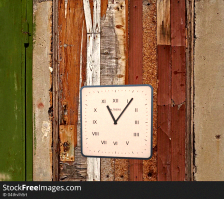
11:06
